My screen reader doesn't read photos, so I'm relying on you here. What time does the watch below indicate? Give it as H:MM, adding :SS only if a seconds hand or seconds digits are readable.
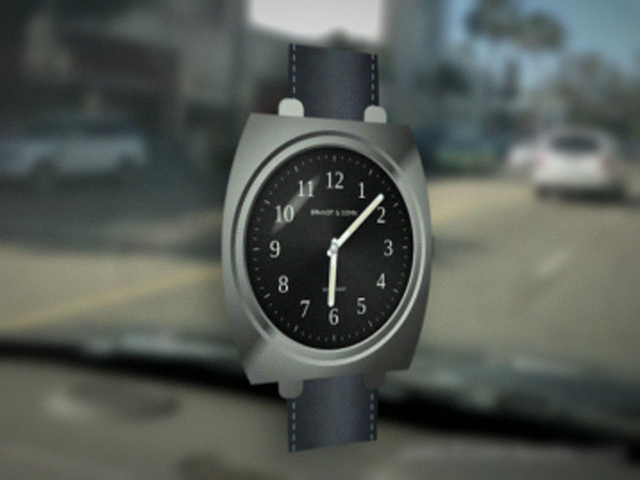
6:08
